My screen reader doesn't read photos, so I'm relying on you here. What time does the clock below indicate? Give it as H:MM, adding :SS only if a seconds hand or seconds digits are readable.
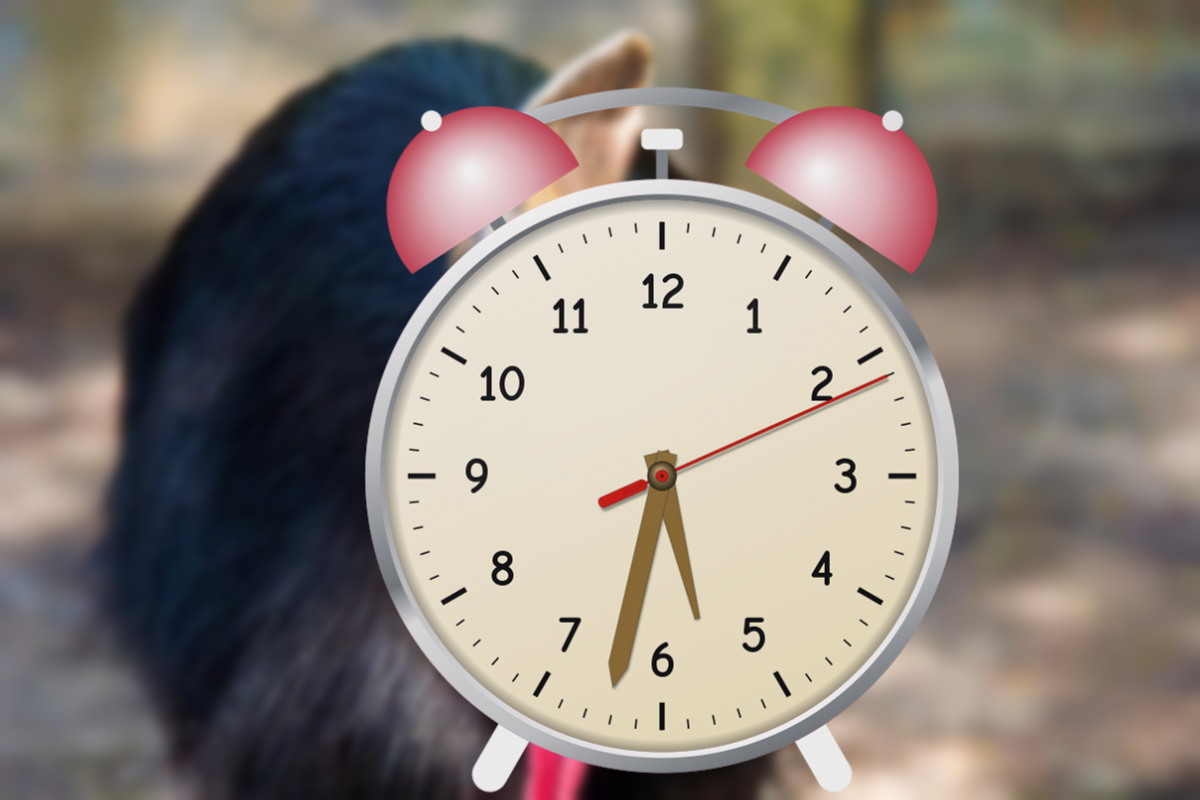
5:32:11
